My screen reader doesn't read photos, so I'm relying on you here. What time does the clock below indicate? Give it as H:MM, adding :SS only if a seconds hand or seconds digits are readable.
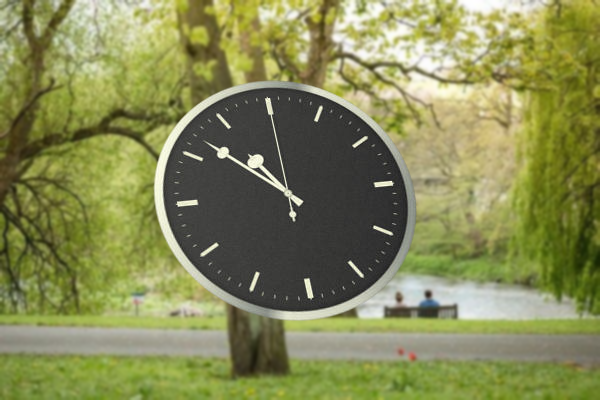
10:52:00
